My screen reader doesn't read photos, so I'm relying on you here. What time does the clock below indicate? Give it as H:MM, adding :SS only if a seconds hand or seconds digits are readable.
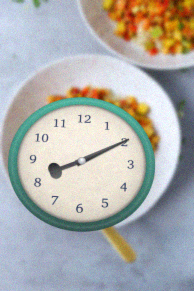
8:10
